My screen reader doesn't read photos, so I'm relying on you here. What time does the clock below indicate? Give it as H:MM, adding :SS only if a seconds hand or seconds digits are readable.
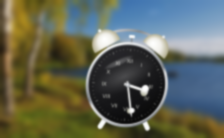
3:28
